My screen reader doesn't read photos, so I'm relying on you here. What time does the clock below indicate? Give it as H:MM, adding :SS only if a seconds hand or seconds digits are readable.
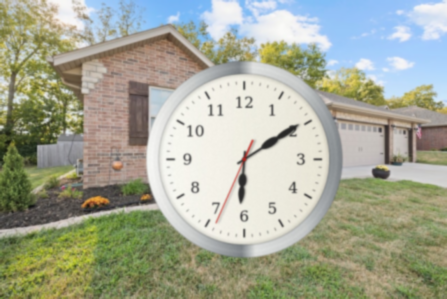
6:09:34
